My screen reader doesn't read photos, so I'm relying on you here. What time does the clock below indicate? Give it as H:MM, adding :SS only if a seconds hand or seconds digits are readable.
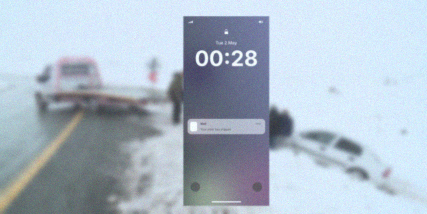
0:28
